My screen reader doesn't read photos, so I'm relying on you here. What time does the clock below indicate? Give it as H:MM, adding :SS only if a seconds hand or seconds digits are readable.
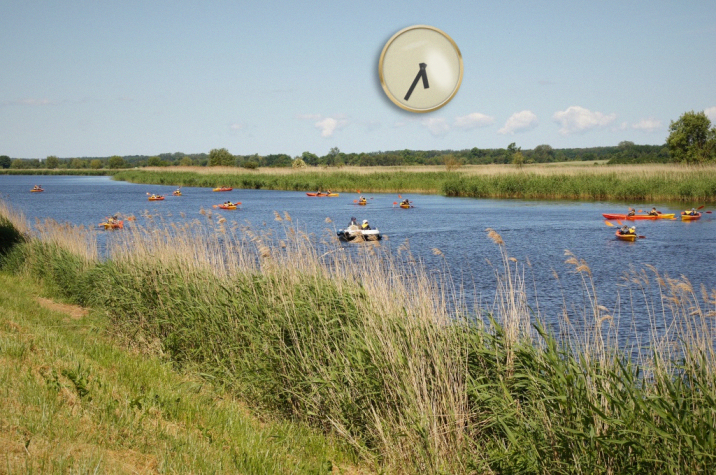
5:35
